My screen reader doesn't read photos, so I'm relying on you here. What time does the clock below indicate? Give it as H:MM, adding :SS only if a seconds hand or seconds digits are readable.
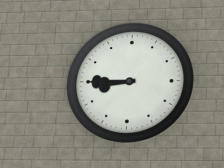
8:45
